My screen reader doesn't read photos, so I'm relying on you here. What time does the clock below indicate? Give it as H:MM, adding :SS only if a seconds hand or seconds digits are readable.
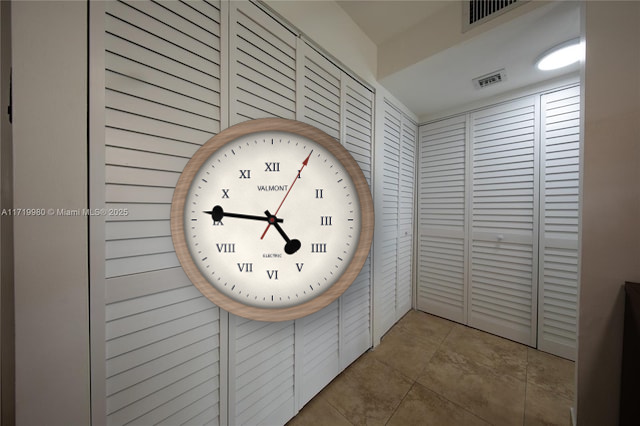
4:46:05
